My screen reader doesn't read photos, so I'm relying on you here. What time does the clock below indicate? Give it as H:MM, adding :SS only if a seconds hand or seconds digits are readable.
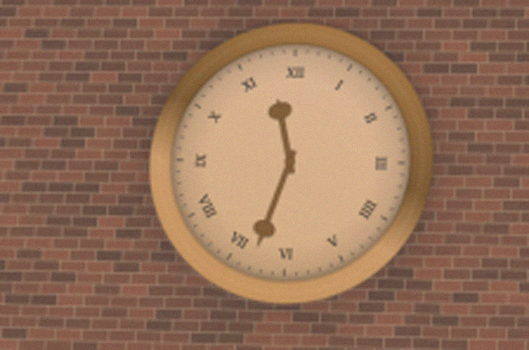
11:33
